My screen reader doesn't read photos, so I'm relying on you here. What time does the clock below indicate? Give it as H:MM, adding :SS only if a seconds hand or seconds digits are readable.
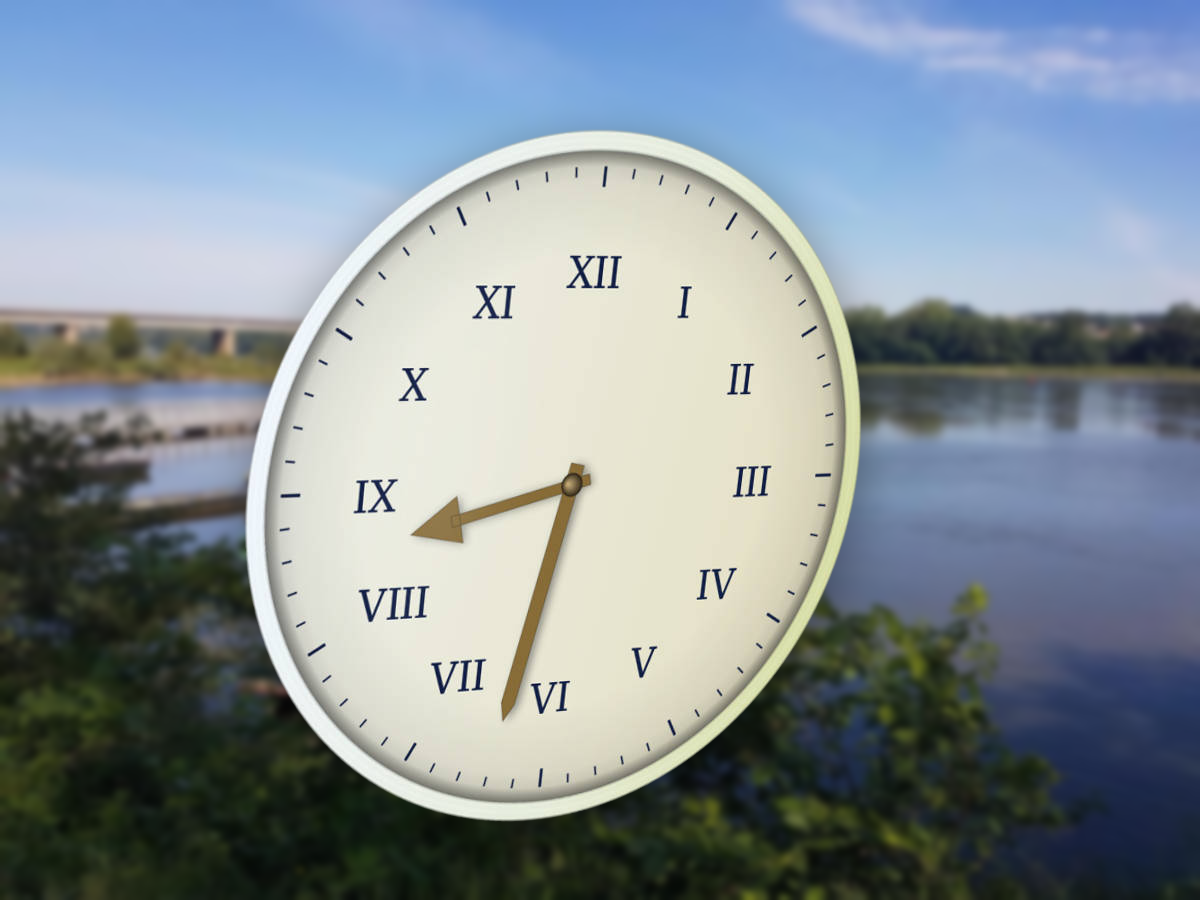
8:32
